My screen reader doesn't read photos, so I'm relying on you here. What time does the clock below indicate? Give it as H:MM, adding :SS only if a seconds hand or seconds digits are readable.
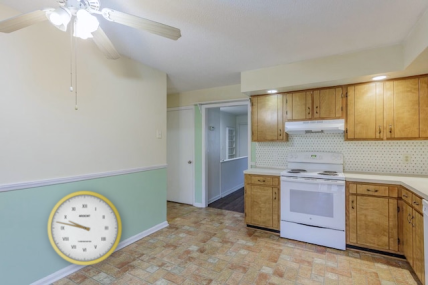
9:47
